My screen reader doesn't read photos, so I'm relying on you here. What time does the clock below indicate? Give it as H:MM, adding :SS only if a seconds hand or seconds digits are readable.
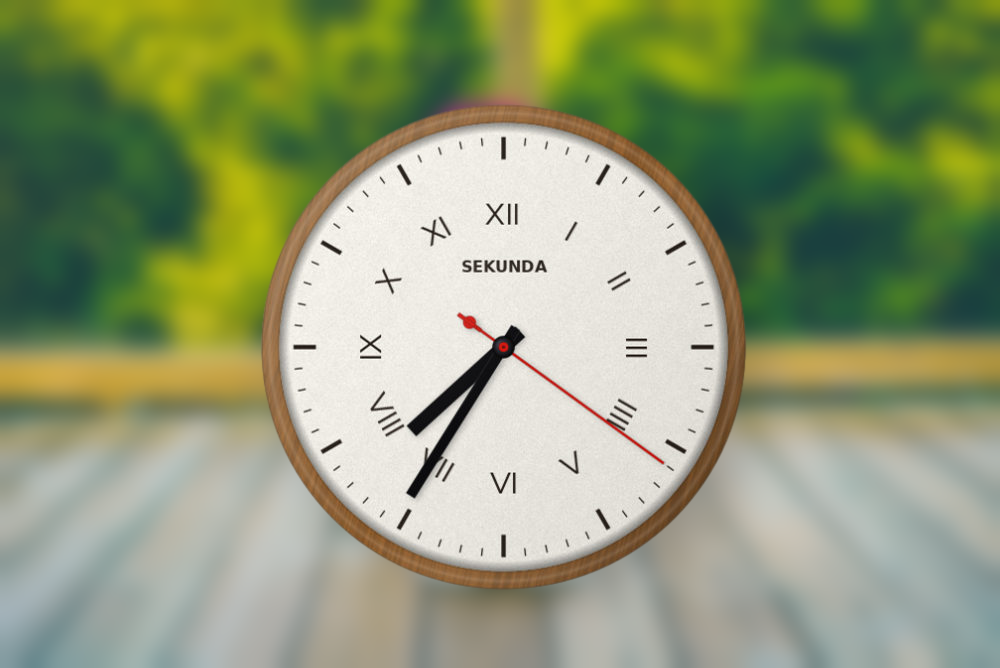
7:35:21
